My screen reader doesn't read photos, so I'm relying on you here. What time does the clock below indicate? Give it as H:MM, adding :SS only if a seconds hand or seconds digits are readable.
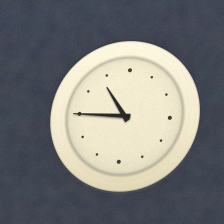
10:45
